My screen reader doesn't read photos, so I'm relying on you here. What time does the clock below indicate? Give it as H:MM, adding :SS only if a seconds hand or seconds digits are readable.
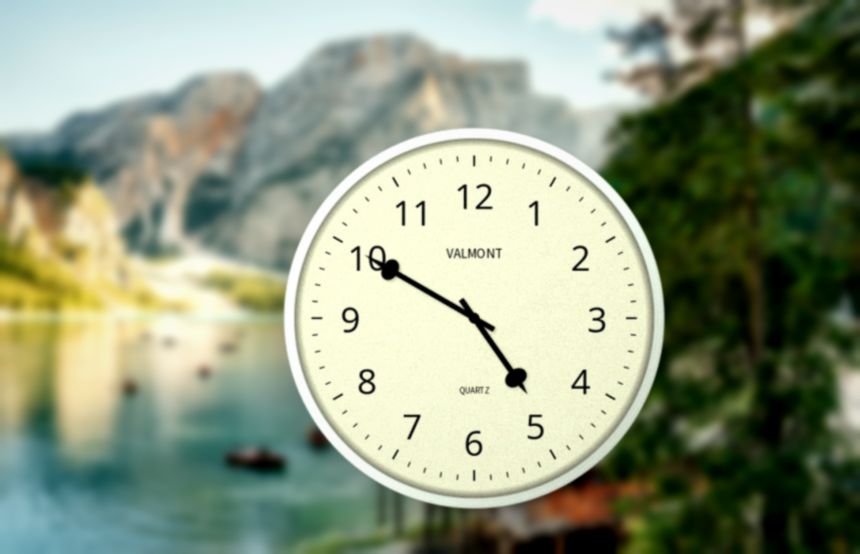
4:50
